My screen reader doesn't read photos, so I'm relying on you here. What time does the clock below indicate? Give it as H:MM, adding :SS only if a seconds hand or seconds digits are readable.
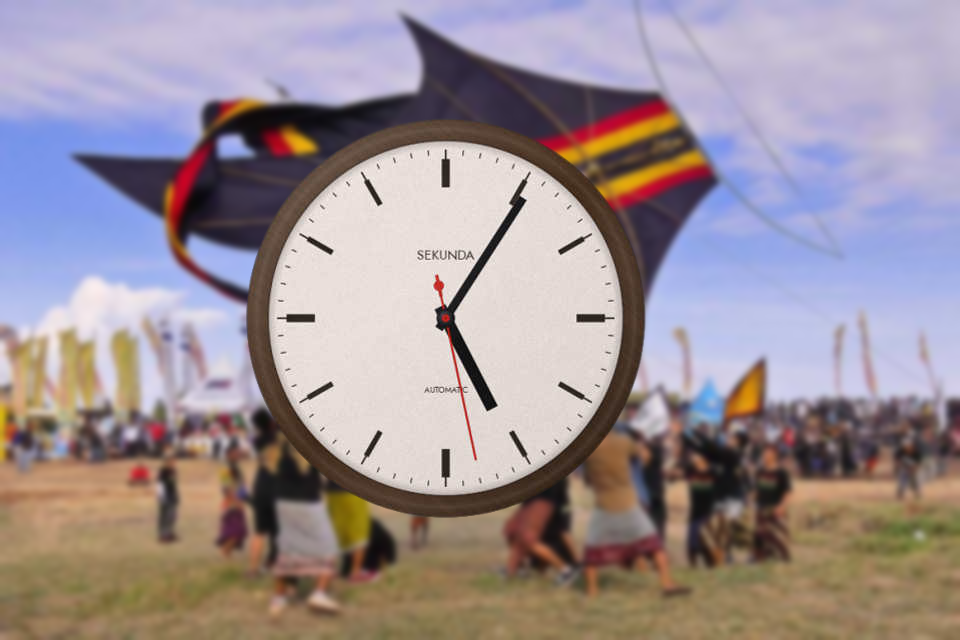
5:05:28
